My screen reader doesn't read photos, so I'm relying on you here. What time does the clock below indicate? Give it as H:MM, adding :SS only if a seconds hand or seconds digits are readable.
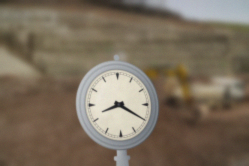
8:20
